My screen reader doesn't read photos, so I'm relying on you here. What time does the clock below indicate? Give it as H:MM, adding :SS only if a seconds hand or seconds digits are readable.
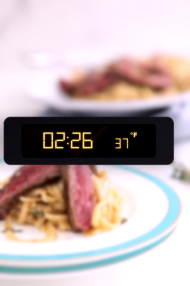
2:26
